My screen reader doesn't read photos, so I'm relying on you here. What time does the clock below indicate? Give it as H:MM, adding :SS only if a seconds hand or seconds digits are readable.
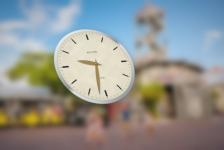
9:32
